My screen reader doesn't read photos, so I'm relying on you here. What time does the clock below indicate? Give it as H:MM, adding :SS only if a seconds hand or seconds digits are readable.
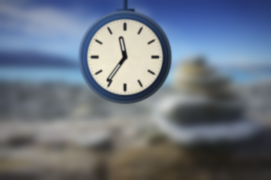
11:36
